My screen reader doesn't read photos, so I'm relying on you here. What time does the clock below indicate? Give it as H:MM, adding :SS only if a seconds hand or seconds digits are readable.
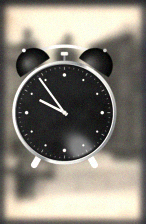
9:54
